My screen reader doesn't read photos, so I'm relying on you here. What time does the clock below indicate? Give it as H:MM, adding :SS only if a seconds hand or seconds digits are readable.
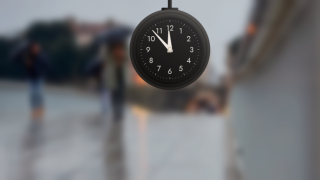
11:53
